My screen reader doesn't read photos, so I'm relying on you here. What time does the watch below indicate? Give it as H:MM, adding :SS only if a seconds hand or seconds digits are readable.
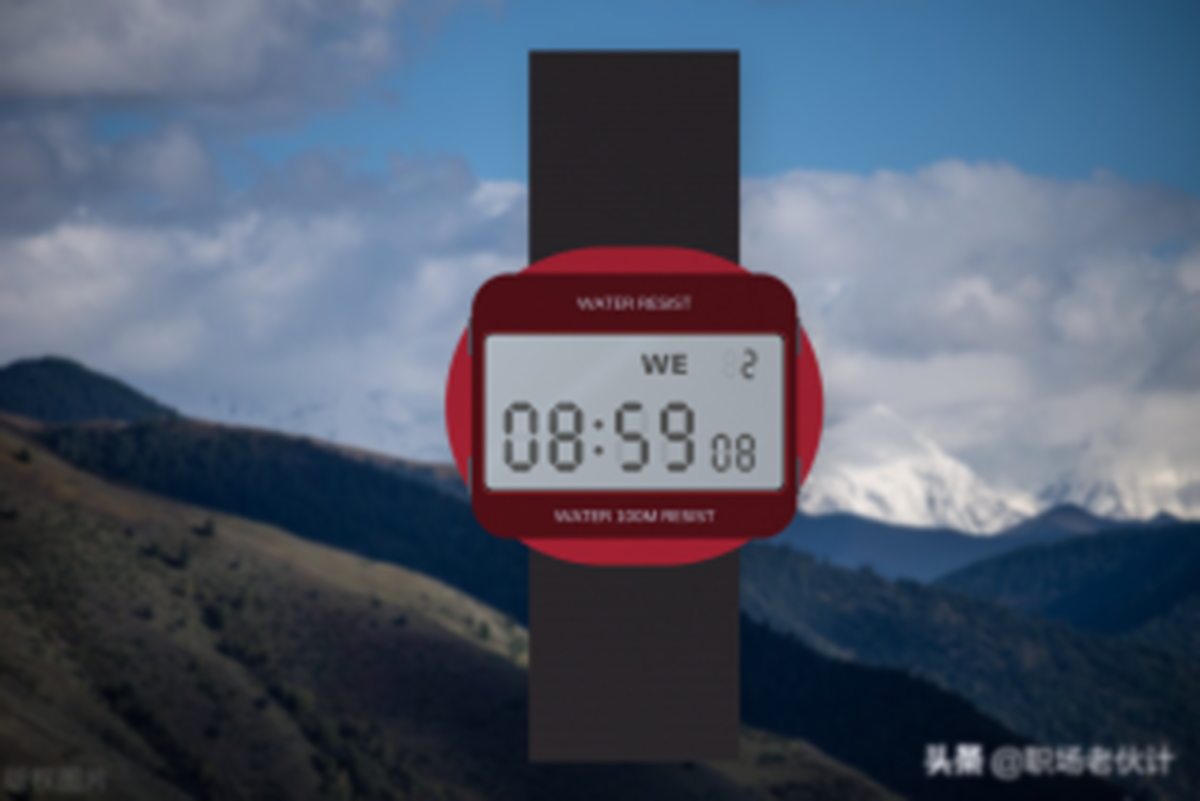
8:59:08
